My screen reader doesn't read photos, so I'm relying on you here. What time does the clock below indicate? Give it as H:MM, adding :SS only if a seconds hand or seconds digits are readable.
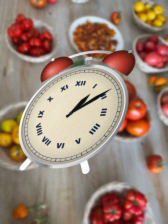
1:09
